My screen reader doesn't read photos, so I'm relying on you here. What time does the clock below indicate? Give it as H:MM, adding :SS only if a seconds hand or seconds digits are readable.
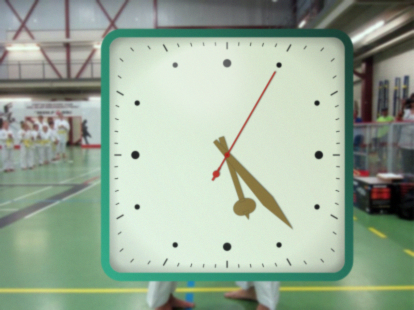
5:23:05
